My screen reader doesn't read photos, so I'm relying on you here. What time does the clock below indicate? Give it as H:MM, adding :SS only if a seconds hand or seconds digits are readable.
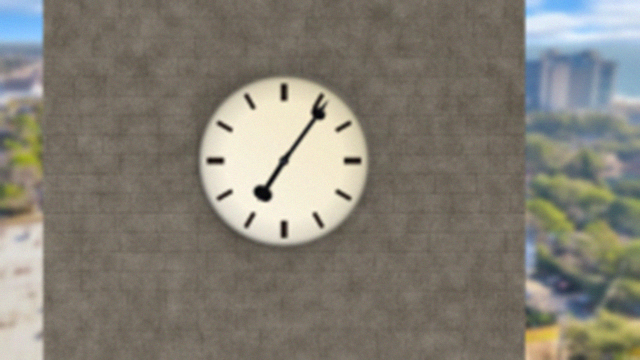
7:06
